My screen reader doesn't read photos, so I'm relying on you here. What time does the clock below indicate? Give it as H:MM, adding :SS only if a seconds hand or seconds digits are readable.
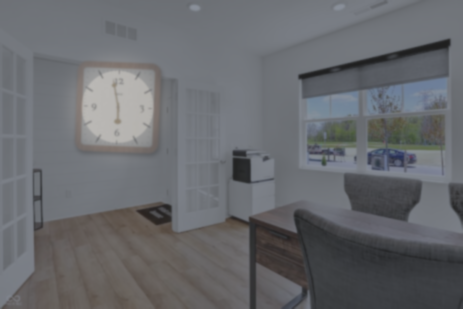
5:58
